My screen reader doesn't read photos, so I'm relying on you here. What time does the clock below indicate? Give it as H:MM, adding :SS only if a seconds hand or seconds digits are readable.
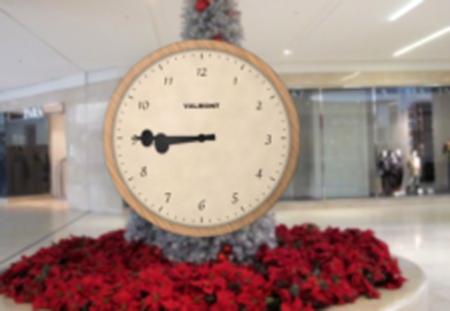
8:45
